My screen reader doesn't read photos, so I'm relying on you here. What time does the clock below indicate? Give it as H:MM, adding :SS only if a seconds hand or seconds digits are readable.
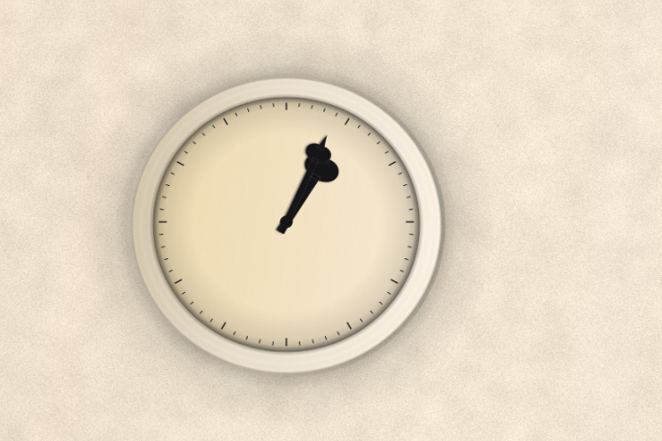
1:04
